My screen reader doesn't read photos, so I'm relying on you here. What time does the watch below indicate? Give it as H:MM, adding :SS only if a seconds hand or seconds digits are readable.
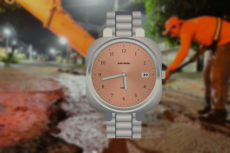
5:43
